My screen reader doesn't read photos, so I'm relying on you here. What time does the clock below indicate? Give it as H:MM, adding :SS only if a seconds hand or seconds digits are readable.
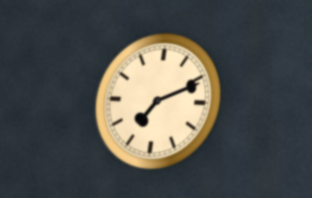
7:11
